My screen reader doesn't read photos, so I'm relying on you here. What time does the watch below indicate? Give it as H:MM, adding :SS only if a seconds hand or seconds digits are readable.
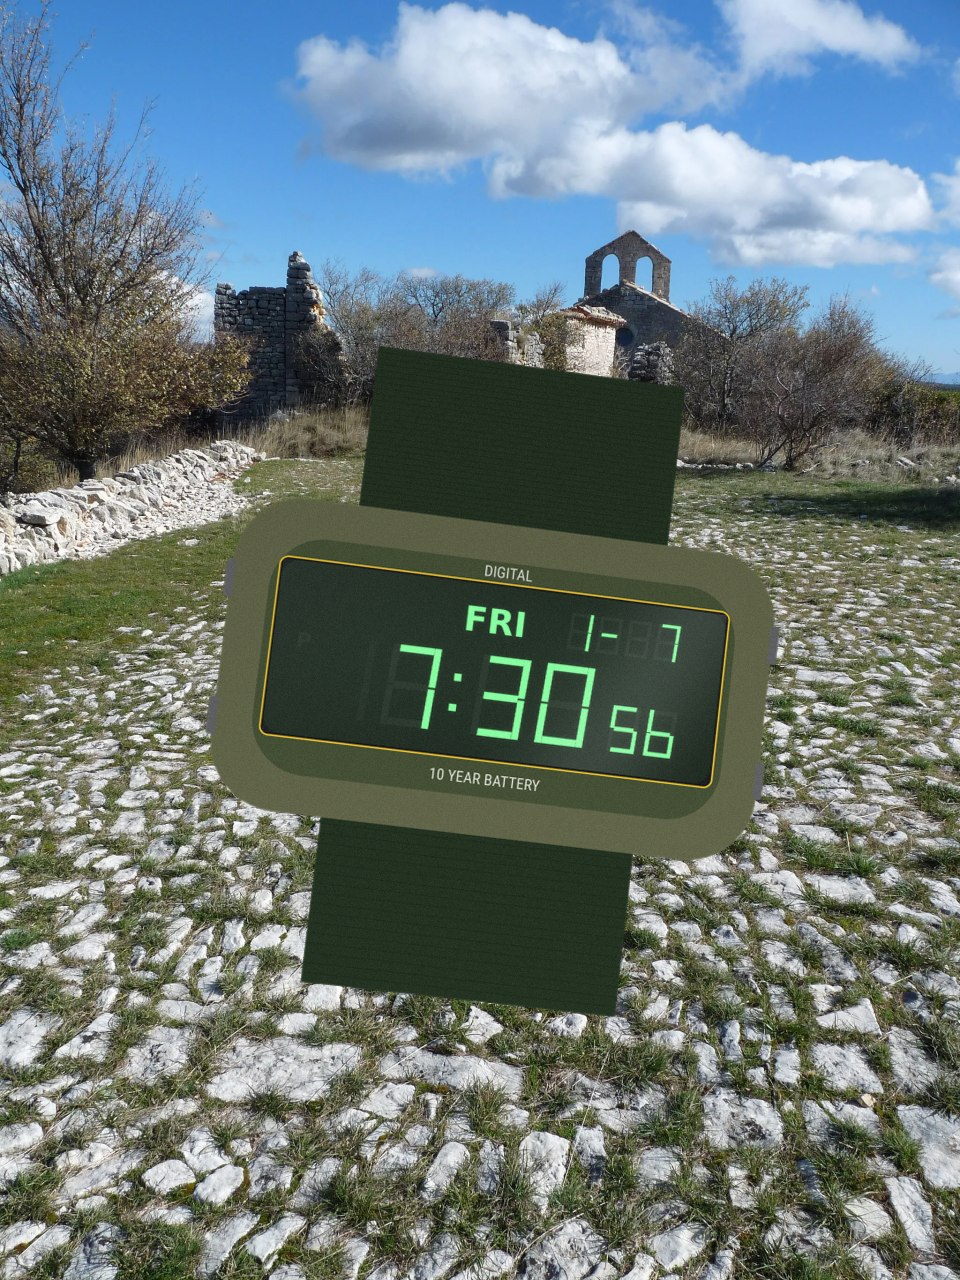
7:30:56
